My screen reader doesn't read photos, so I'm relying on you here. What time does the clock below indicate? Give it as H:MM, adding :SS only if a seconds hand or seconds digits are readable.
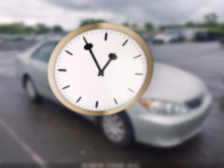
12:55
